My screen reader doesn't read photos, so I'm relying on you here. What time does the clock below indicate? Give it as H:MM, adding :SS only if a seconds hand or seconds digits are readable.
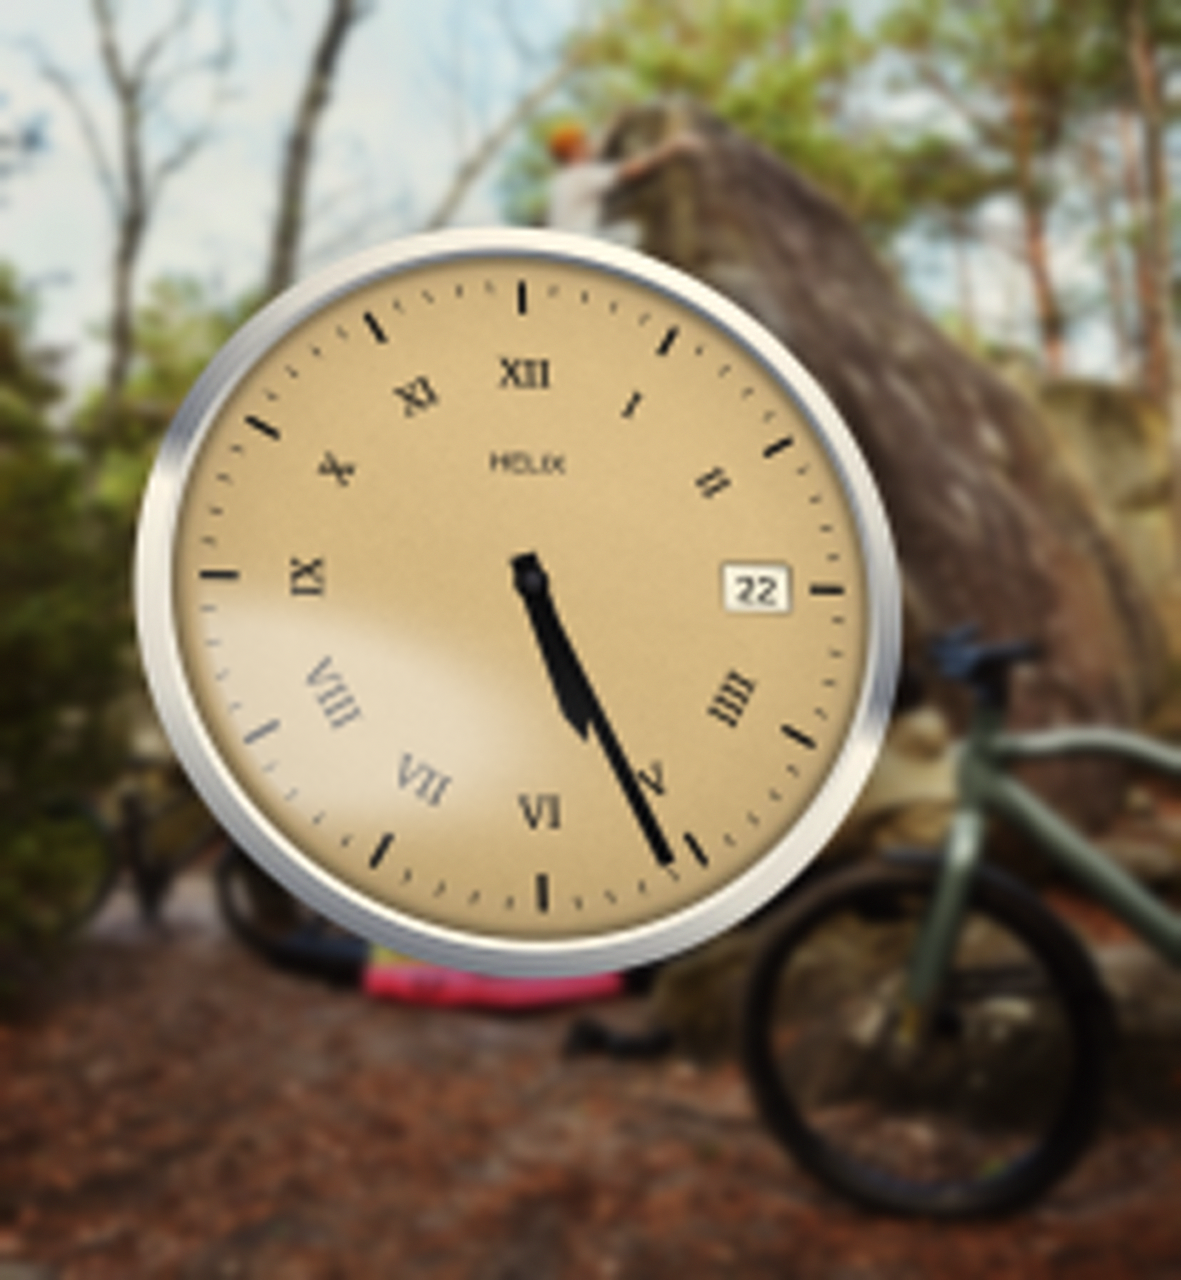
5:26
